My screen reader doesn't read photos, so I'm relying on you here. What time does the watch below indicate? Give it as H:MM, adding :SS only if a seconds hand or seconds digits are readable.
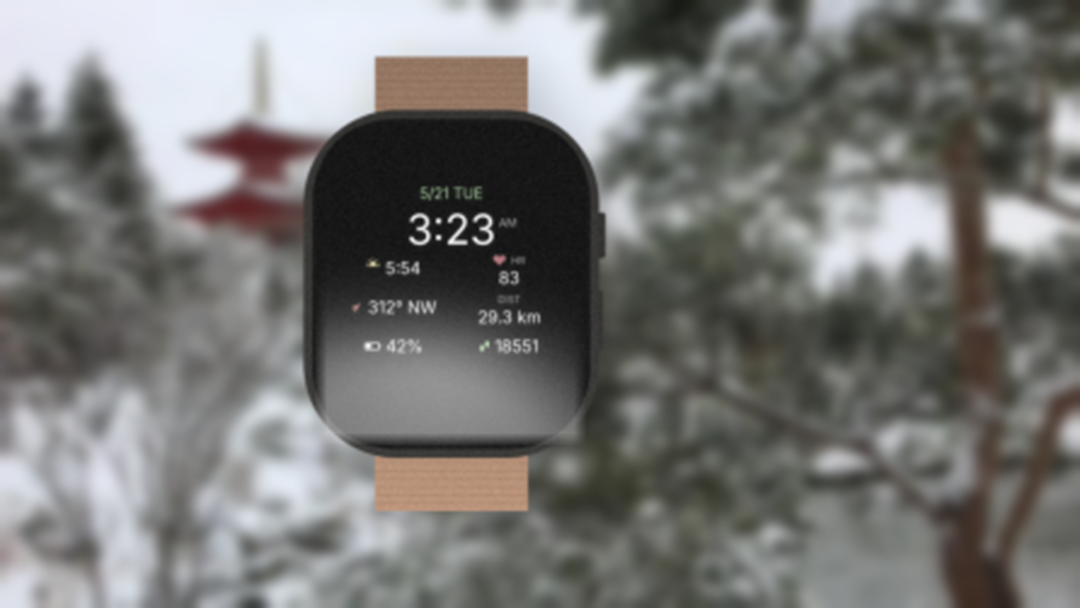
3:23
